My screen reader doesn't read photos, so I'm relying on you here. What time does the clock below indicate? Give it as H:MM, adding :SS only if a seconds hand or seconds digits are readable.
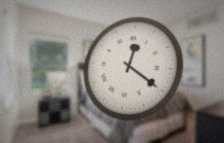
12:20
